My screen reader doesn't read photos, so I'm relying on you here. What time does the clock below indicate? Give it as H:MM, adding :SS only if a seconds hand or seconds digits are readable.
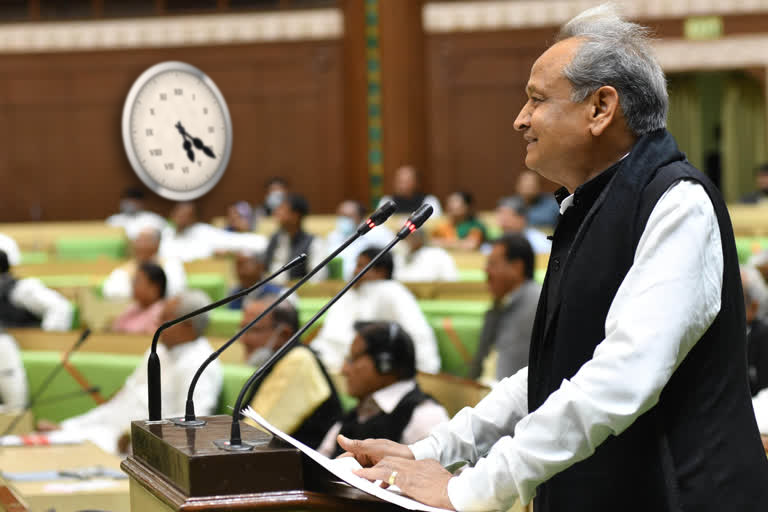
5:21
